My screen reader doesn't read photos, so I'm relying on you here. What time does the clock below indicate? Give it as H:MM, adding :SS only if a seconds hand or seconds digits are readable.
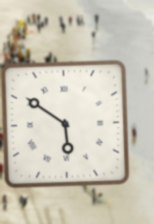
5:51
